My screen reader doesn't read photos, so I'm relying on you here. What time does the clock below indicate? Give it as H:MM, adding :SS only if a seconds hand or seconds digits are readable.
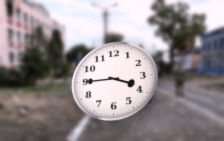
3:45
